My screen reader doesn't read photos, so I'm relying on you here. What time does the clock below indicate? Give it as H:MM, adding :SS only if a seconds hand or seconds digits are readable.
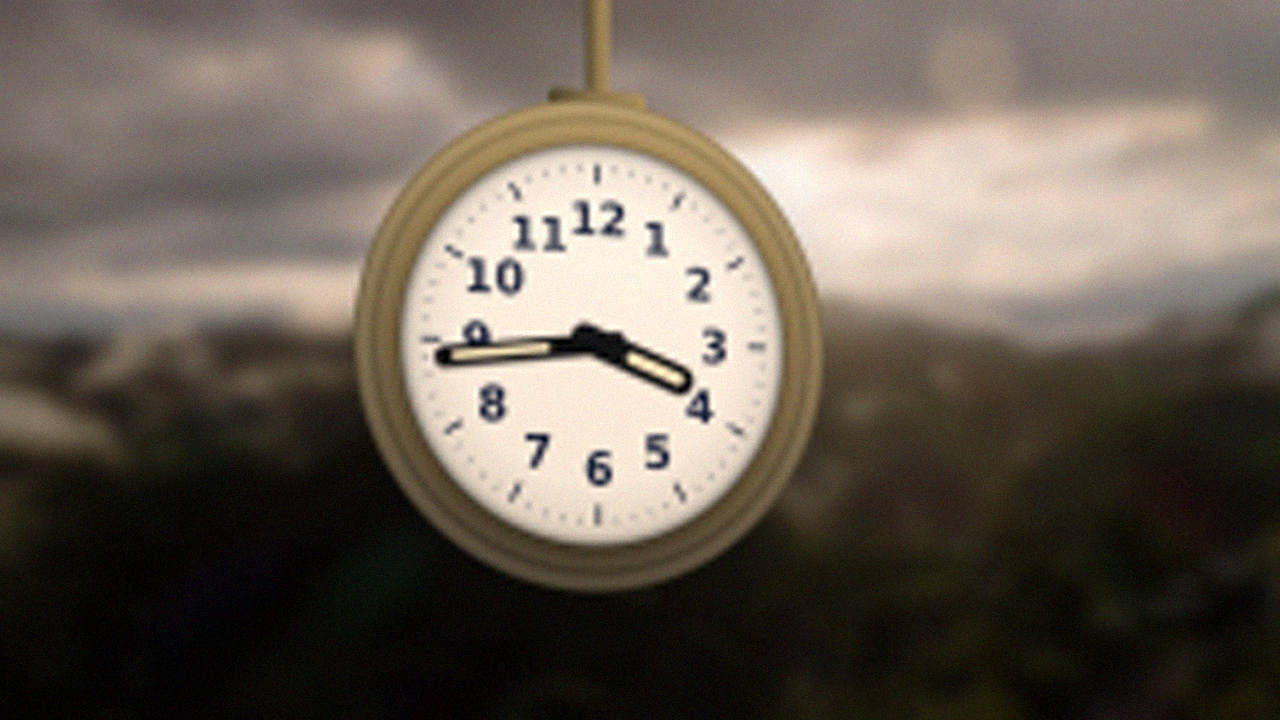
3:44
